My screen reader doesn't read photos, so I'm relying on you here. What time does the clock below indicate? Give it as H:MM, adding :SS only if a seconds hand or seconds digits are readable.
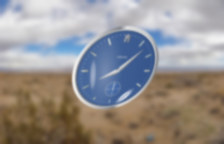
8:07
